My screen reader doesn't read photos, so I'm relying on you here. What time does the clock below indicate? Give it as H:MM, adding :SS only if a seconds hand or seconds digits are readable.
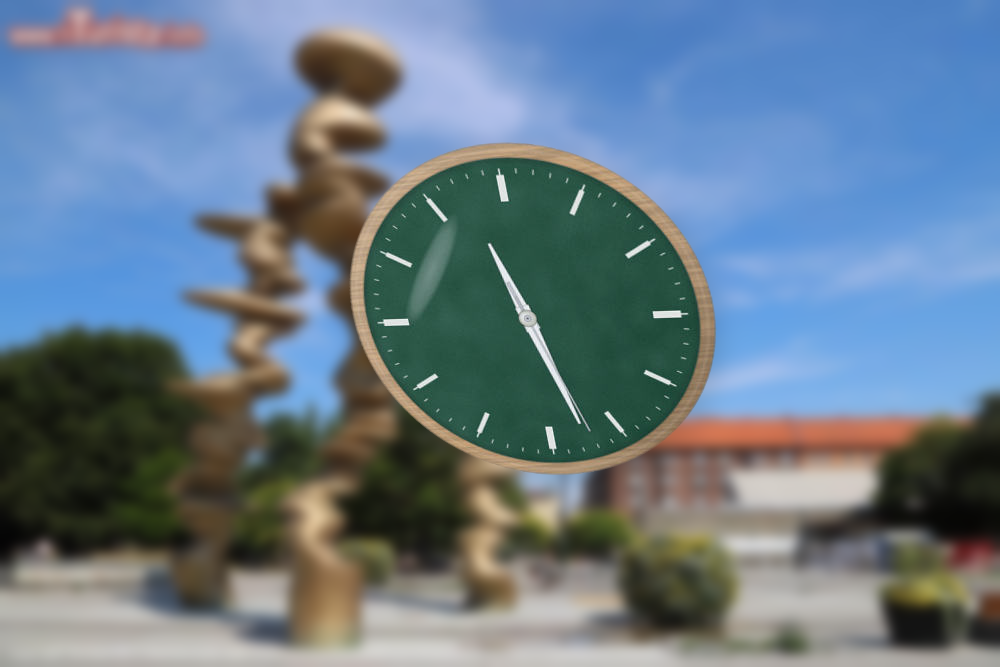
11:27:27
